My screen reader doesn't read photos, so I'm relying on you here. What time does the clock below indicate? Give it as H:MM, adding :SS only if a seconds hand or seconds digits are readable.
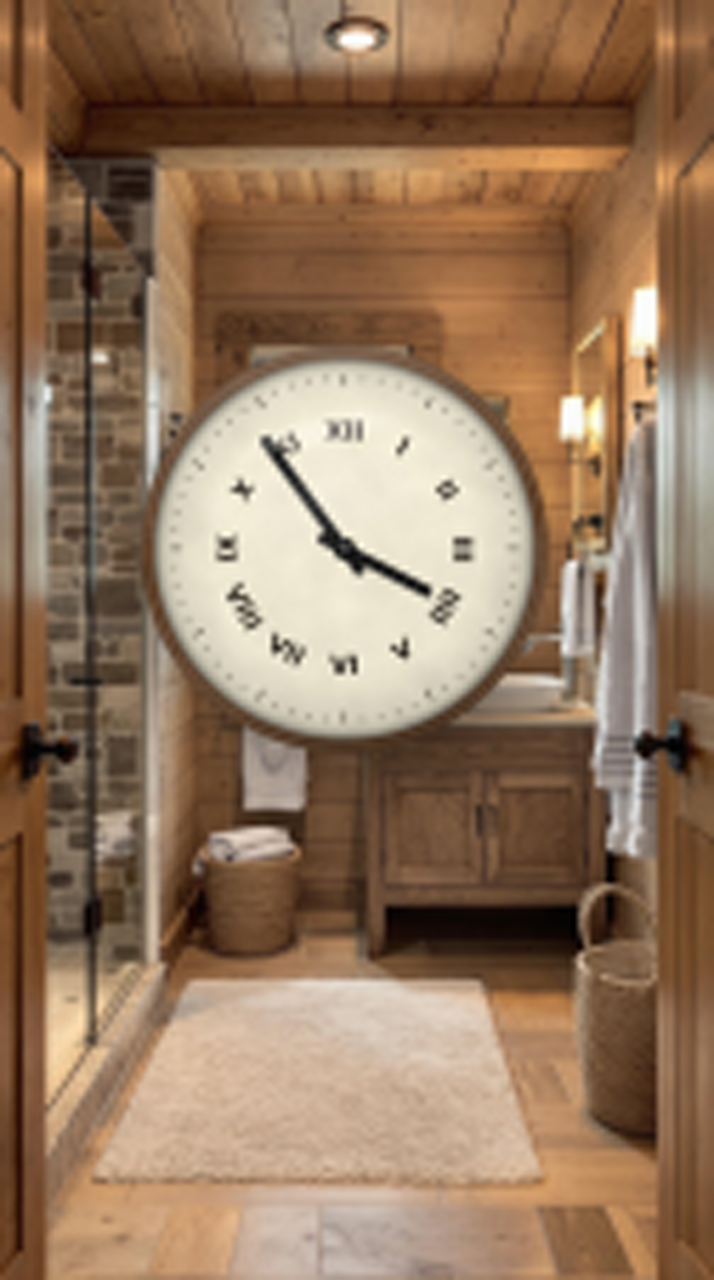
3:54
